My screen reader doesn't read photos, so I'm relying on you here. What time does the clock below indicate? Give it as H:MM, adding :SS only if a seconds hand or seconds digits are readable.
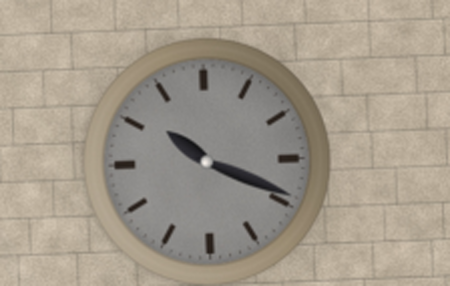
10:19
